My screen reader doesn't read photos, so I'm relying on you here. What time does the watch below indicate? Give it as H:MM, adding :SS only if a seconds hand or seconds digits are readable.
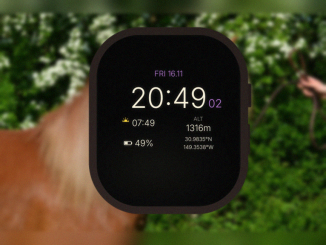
20:49:02
